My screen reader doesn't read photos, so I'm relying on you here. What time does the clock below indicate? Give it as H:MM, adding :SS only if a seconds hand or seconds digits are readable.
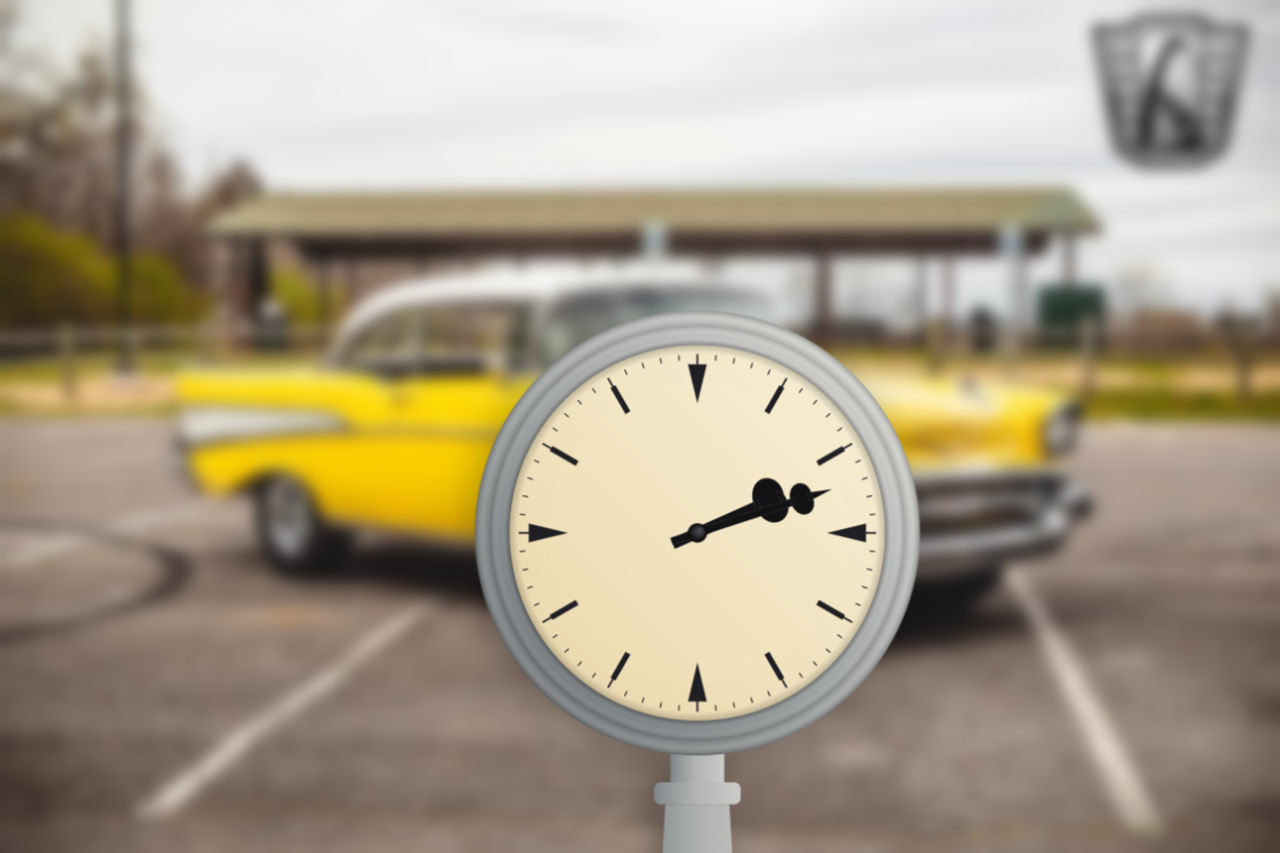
2:12
